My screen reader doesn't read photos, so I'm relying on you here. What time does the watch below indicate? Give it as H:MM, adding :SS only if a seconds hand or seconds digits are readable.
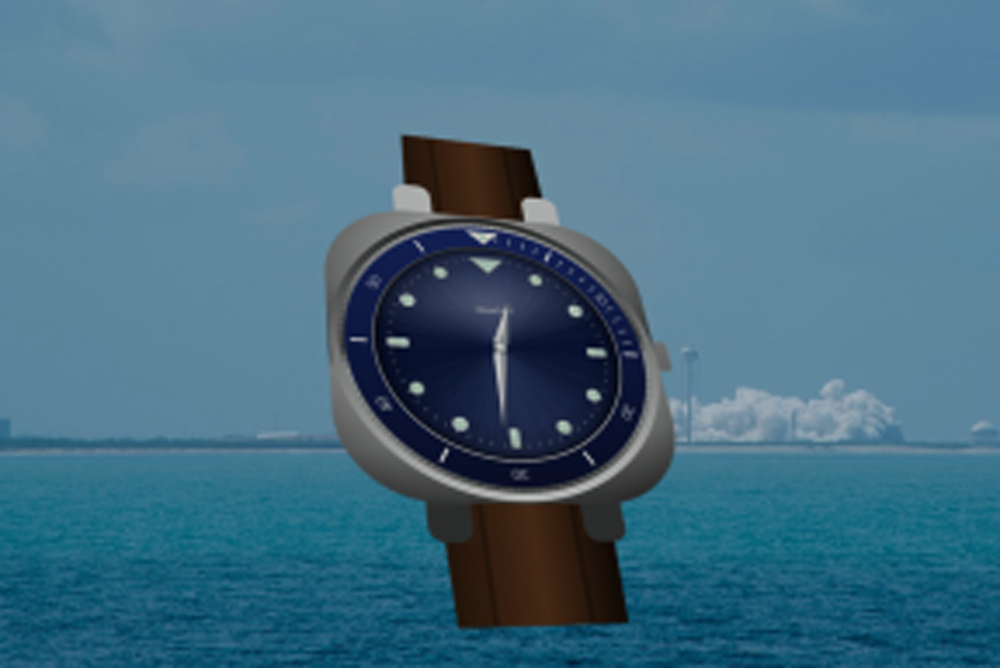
12:31
